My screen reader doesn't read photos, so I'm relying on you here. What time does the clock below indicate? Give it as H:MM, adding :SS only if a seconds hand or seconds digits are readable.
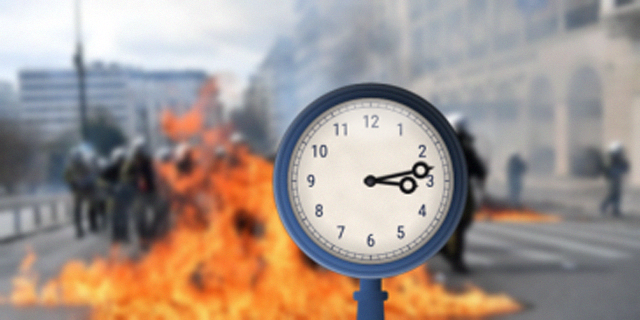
3:13
